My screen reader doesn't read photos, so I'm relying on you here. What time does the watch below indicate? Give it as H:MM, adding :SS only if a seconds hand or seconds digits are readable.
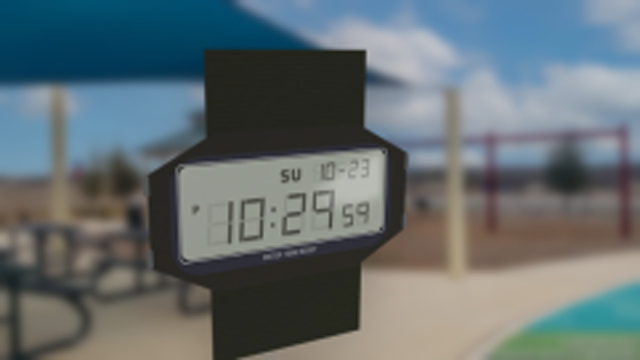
10:29:59
